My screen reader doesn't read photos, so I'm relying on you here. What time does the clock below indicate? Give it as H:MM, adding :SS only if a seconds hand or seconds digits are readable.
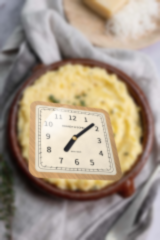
7:08
